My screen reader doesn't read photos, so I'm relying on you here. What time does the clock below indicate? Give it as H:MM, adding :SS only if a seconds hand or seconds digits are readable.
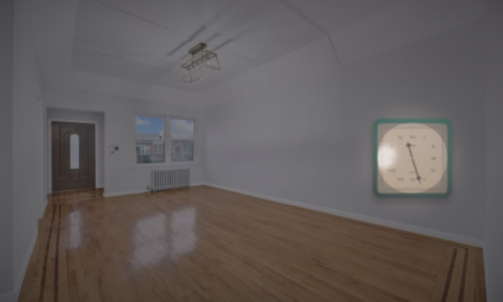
11:27
